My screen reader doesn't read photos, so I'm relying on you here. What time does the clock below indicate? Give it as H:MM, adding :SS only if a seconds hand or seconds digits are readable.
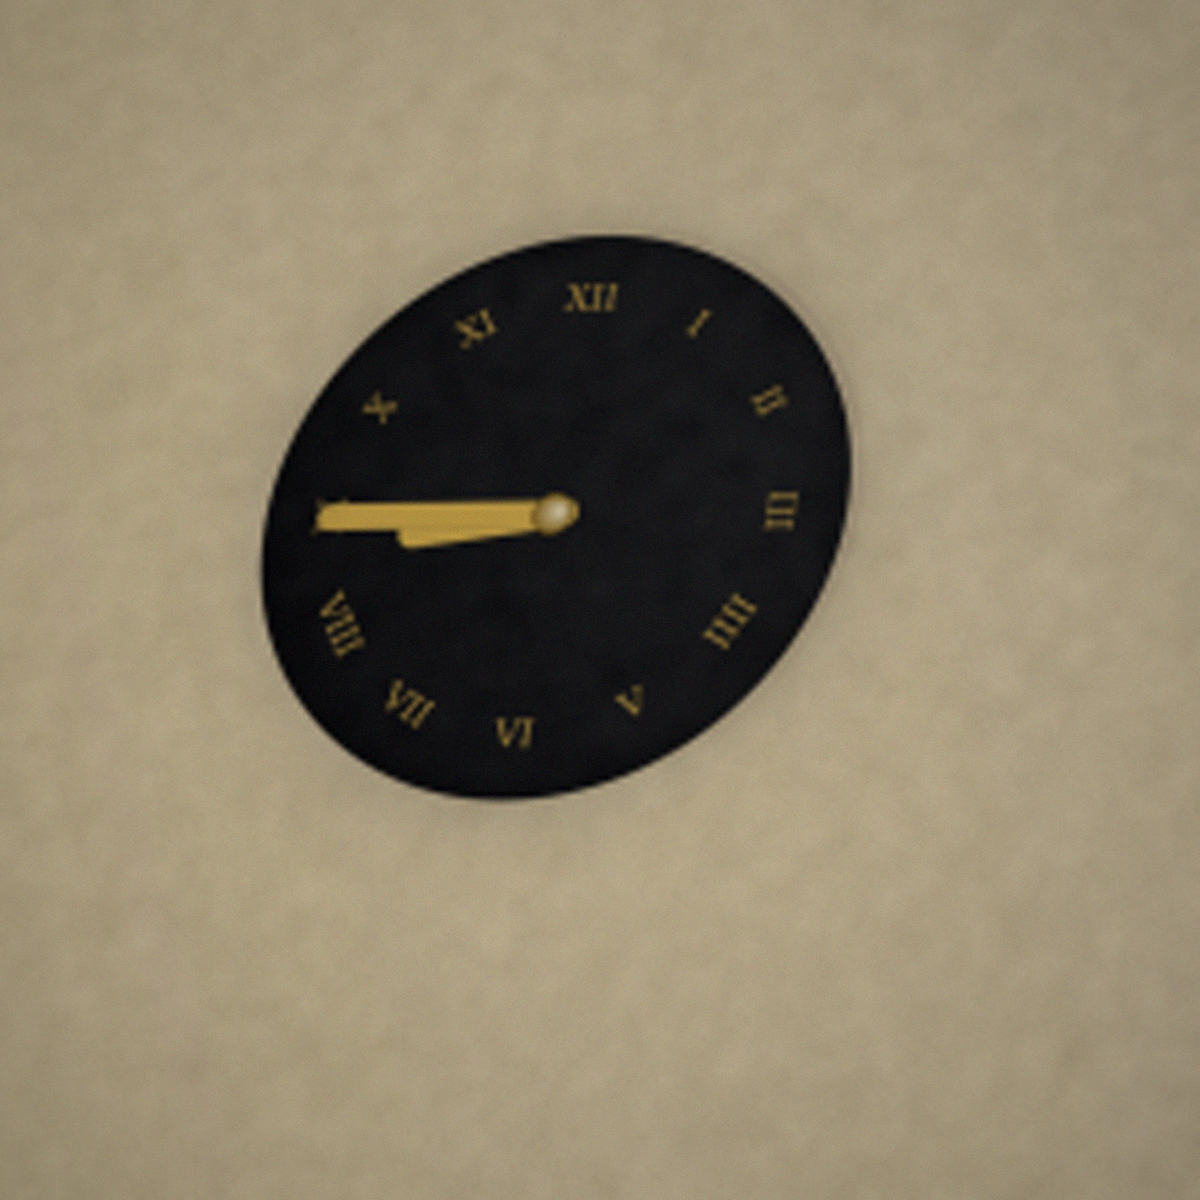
8:45
